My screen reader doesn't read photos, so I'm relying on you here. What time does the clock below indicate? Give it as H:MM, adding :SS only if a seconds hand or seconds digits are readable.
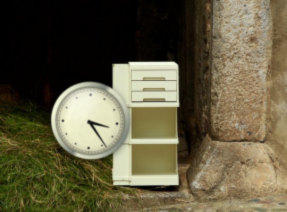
3:24
